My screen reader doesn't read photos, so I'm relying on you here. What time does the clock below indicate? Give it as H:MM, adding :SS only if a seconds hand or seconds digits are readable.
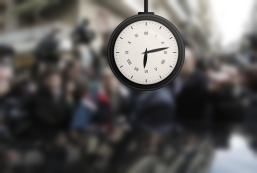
6:13
